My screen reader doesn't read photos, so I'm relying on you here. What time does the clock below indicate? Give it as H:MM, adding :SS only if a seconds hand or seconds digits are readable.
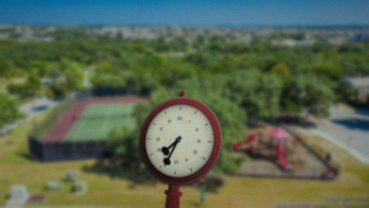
7:34
